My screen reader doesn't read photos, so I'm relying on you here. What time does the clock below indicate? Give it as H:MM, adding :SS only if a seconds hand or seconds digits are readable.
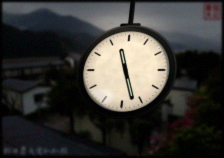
11:27
